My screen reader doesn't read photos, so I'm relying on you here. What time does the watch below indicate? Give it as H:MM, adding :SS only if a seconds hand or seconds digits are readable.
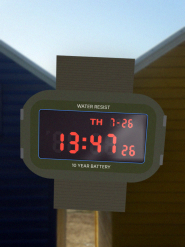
13:47:26
